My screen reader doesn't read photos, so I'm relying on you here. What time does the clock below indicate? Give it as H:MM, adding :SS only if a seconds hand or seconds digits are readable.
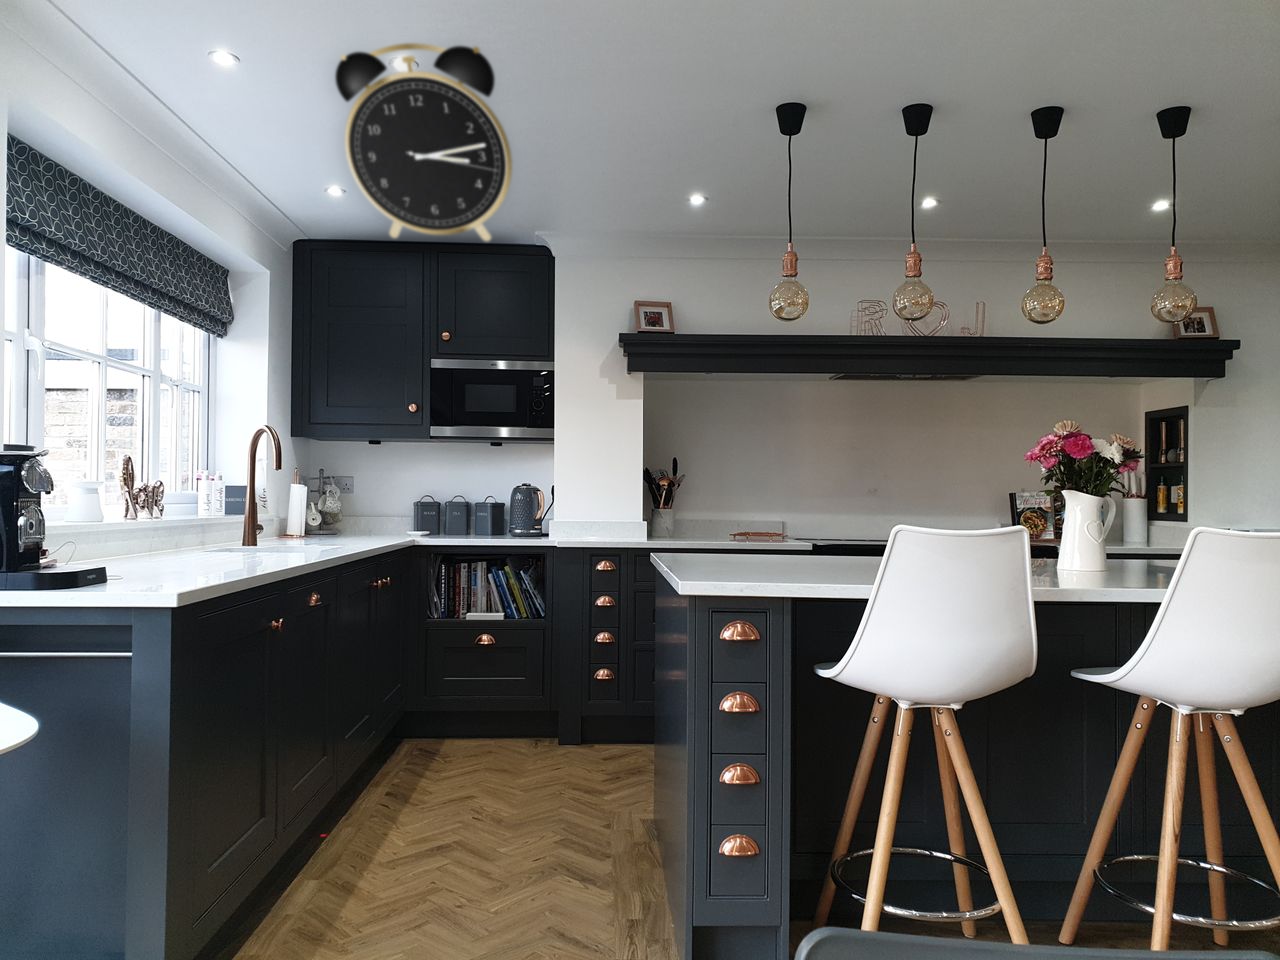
3:13:17
